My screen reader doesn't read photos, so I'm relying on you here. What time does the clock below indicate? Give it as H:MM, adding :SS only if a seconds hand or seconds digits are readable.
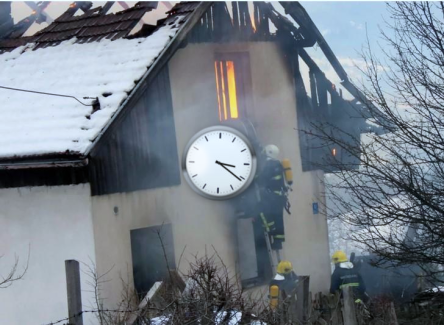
3:21
